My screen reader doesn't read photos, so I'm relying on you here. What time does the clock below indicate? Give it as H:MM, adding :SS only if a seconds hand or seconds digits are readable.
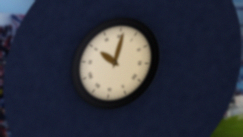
10:01
